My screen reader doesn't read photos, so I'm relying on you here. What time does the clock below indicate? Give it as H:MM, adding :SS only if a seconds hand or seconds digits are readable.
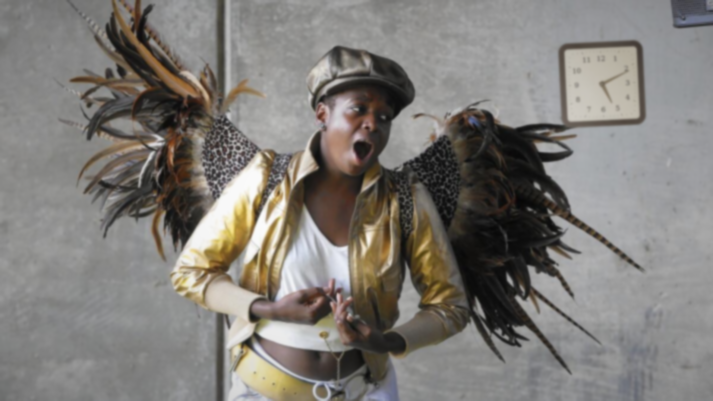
5:11
